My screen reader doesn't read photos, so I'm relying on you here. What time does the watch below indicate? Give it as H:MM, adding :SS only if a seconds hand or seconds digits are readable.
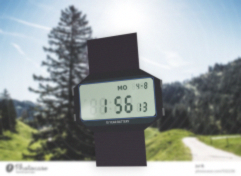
1:56:13
